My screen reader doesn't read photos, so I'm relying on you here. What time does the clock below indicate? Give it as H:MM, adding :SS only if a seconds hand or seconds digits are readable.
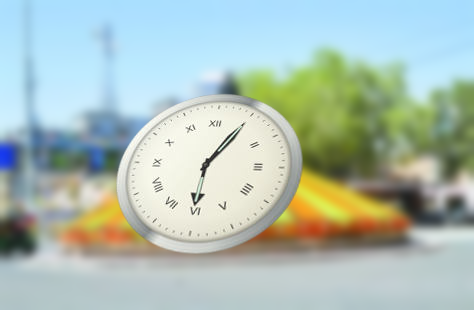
6:05
